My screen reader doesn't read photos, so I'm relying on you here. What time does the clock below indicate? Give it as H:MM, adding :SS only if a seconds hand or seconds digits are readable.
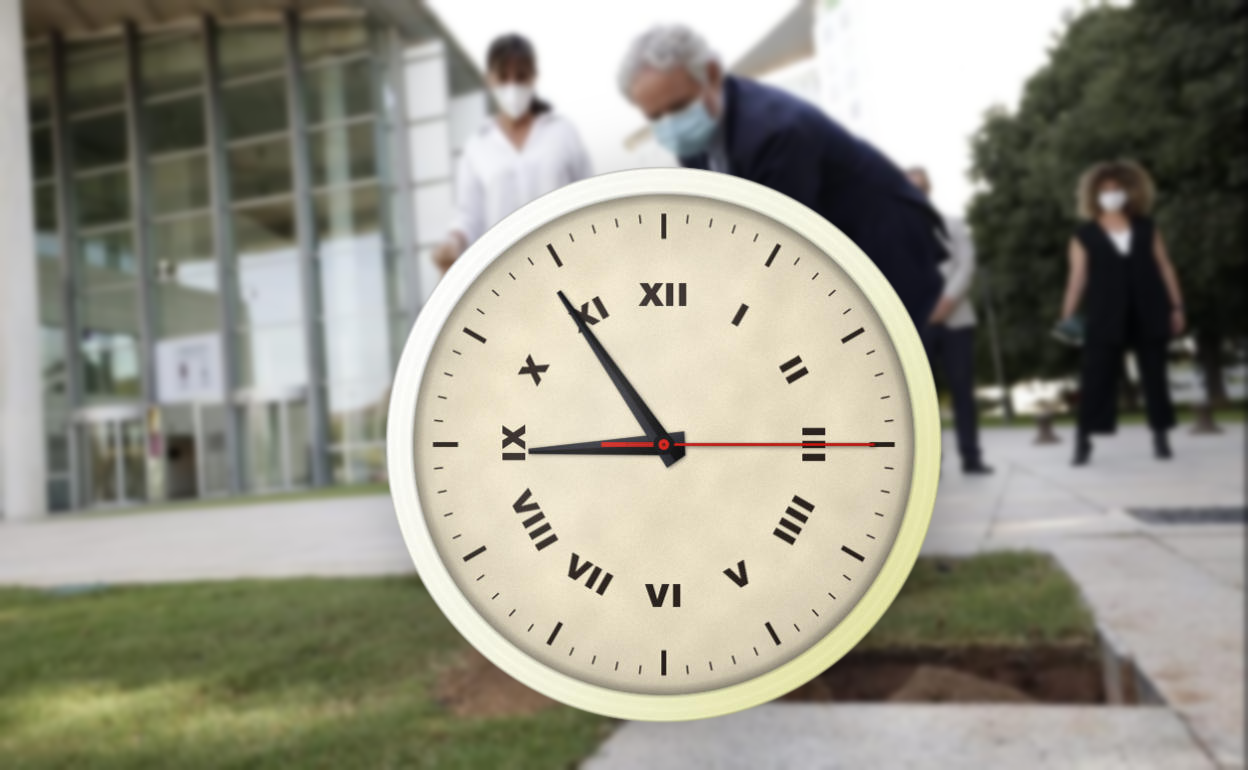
8:54:15
